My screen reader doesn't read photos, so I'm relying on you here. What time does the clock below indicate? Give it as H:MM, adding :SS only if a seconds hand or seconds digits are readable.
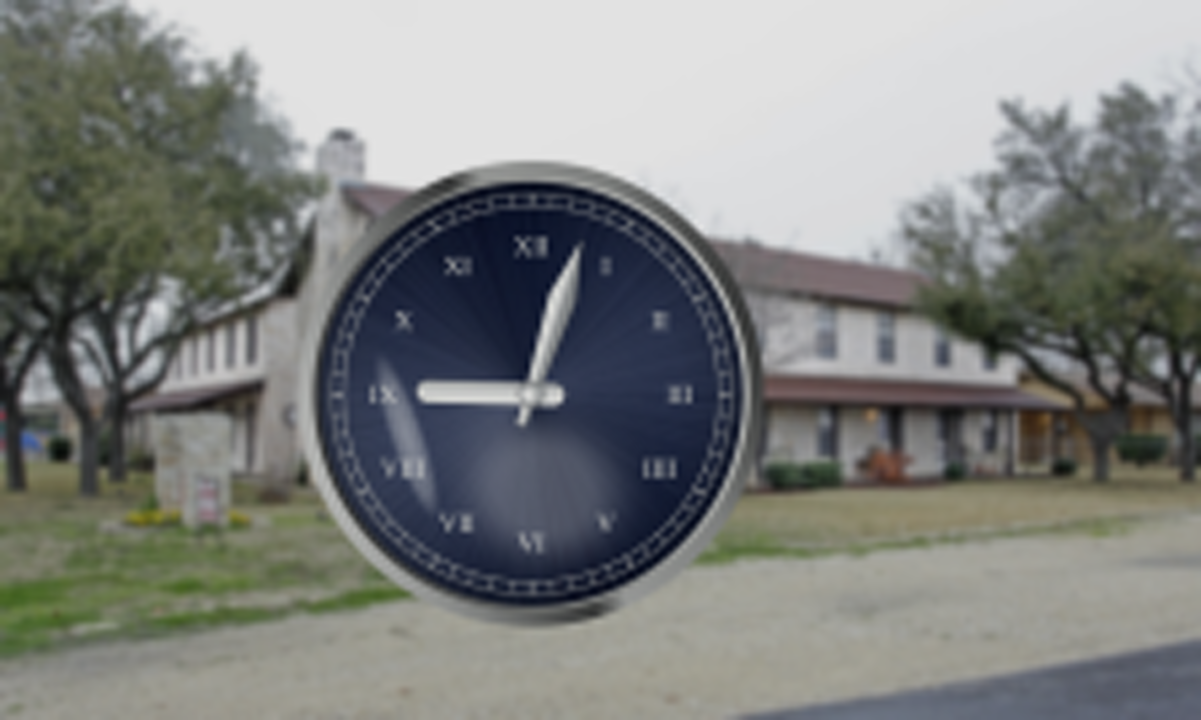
9:03
